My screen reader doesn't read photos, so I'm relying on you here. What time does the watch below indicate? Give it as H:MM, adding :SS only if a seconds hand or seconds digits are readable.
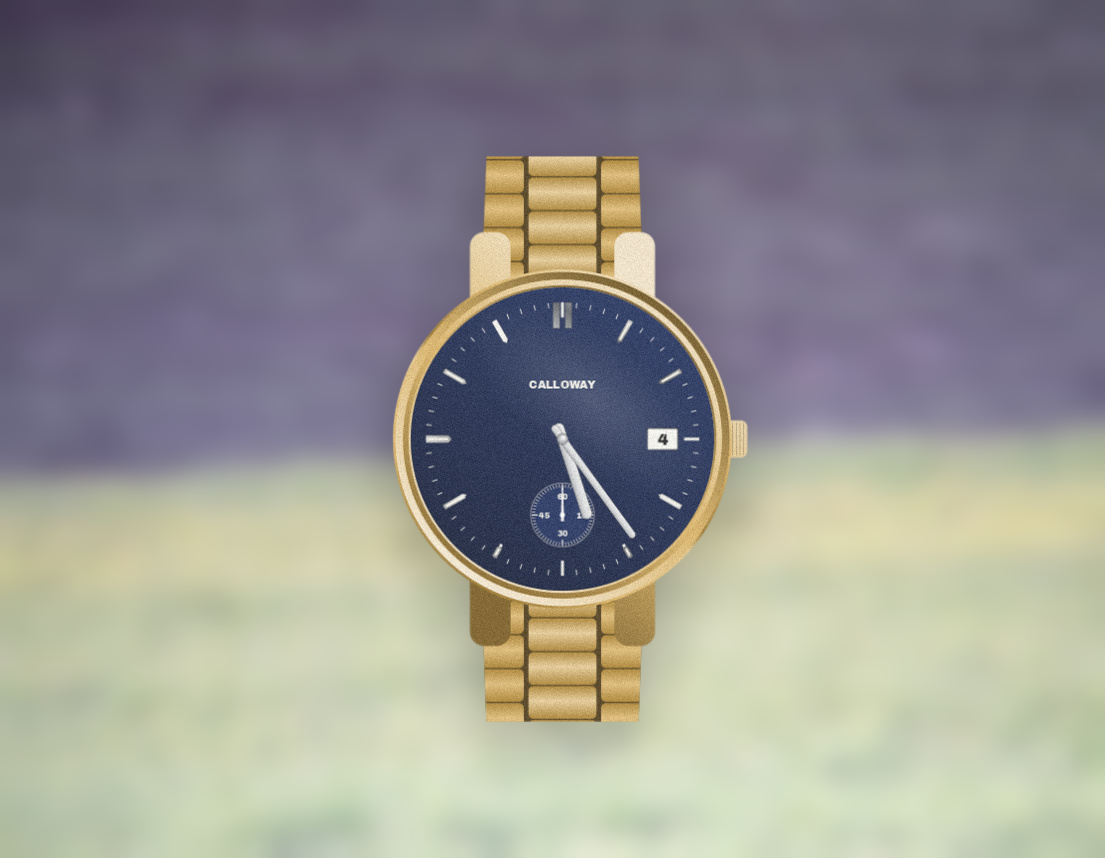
5:24
